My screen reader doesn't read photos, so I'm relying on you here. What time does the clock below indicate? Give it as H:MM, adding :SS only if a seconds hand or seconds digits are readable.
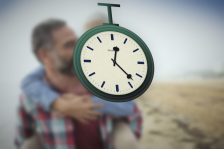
12:23
